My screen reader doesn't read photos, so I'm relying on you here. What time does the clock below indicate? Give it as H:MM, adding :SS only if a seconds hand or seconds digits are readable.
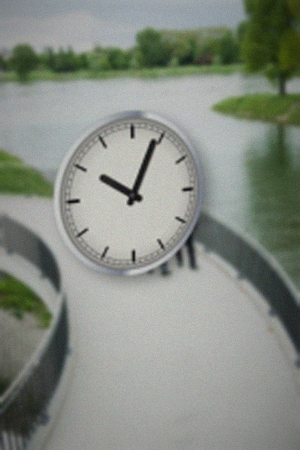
10:04
